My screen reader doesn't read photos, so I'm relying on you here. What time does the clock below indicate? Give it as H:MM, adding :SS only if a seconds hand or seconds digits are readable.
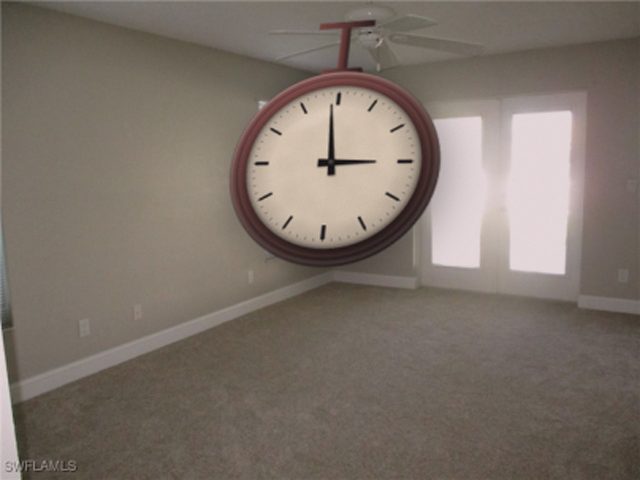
2:59
